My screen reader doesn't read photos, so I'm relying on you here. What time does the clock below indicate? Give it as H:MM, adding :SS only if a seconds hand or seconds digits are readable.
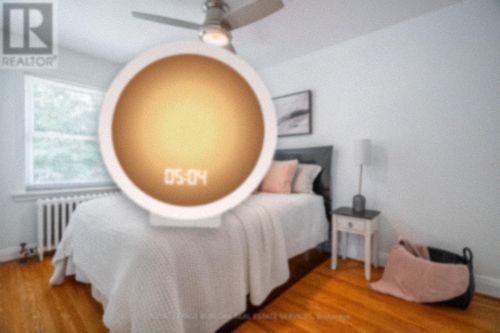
5:04
